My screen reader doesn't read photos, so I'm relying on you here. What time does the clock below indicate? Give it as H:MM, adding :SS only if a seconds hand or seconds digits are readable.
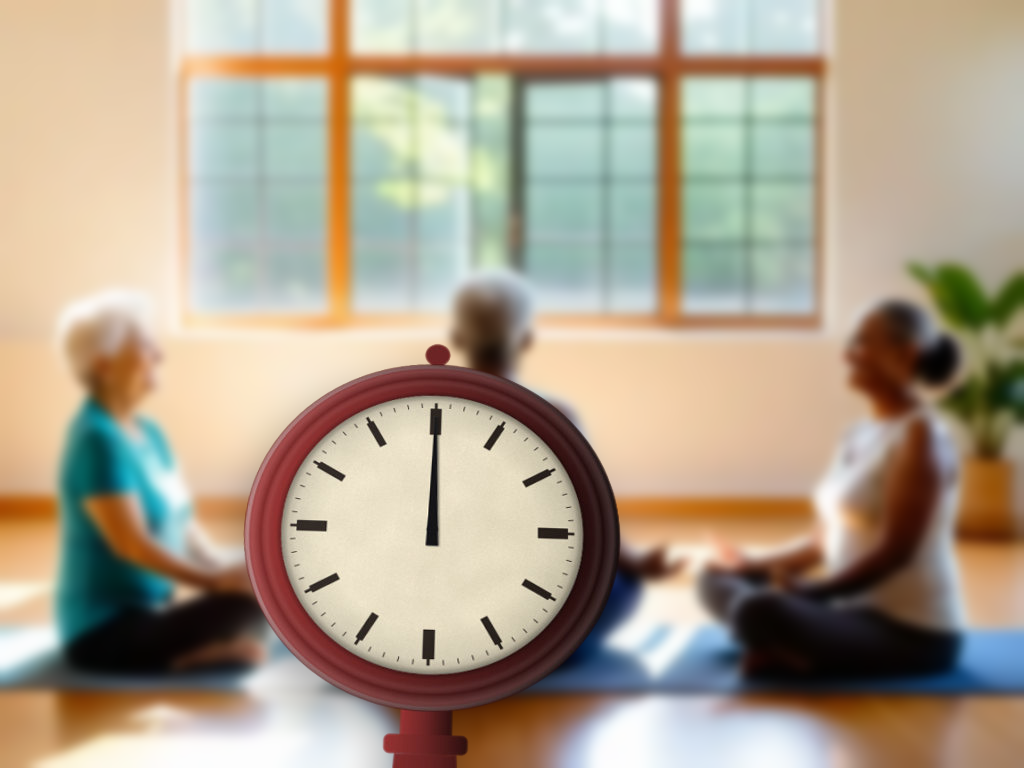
12:00
